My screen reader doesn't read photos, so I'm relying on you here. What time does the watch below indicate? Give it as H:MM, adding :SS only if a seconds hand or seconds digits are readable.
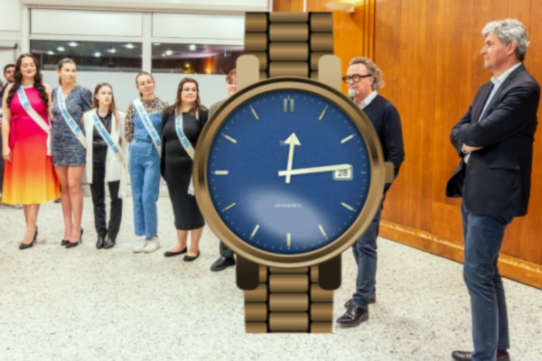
12:14
